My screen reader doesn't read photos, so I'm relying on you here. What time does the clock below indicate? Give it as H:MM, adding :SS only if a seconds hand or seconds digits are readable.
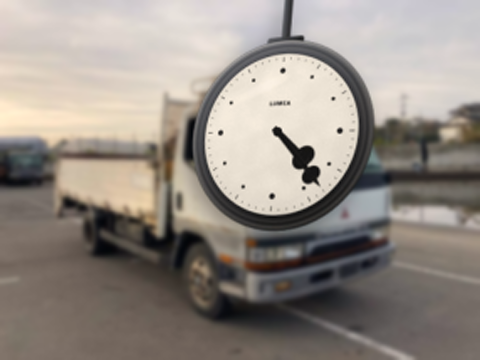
4:23
